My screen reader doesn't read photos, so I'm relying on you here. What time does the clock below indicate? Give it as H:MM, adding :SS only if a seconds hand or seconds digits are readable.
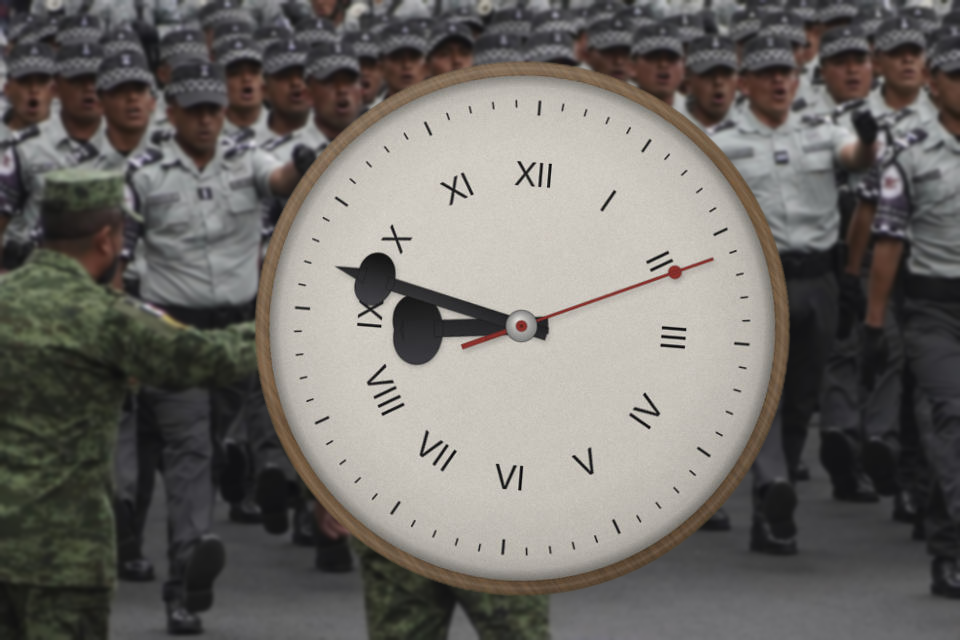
8:47:11
